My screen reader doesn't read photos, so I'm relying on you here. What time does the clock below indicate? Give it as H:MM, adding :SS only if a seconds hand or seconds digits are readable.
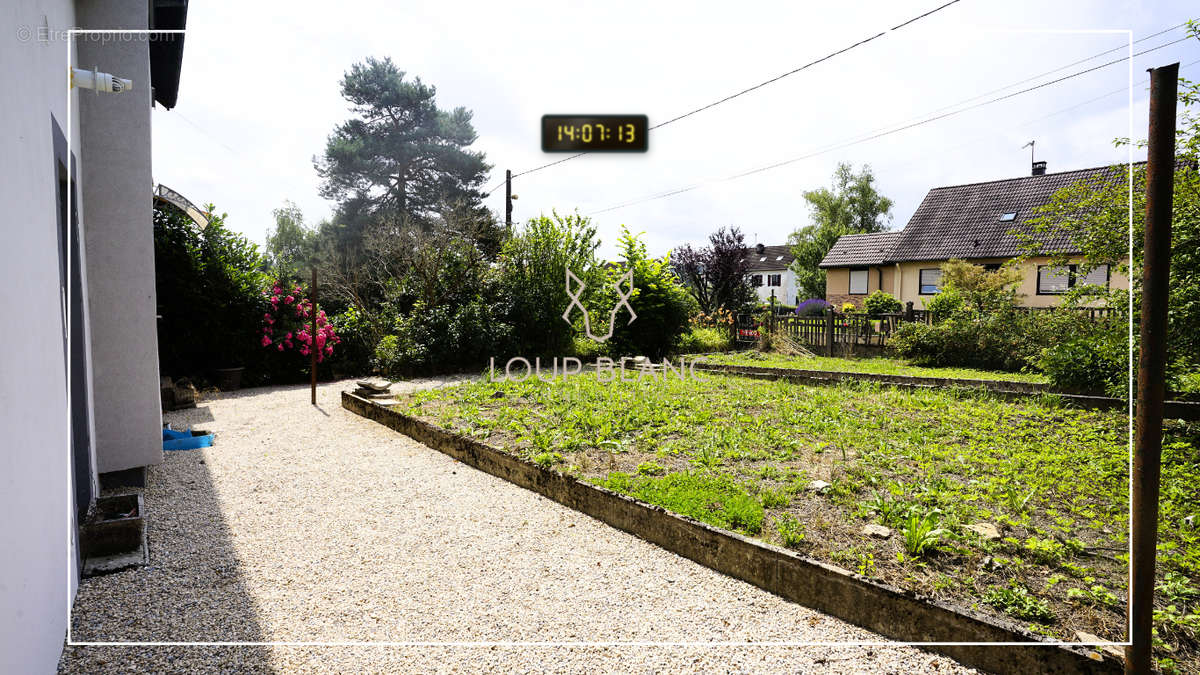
14:07:13
